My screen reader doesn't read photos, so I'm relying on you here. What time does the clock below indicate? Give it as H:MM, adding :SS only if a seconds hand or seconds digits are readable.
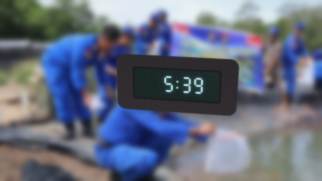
5:39
